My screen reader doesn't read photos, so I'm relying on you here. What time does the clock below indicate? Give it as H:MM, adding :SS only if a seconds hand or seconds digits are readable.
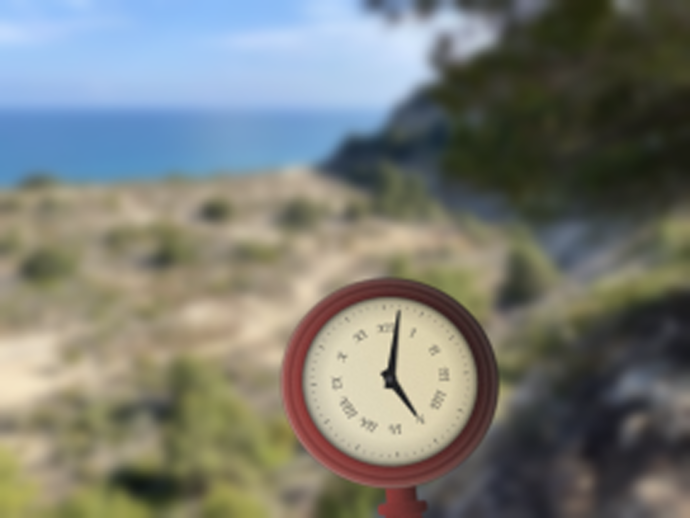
5:02
